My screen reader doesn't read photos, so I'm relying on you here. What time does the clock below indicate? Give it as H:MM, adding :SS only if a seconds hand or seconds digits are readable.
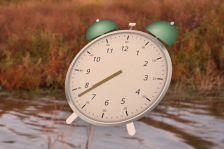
7:38
